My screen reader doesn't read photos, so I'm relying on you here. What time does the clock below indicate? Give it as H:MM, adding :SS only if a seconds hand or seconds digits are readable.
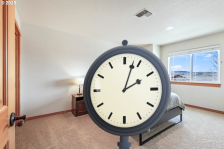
2:03
